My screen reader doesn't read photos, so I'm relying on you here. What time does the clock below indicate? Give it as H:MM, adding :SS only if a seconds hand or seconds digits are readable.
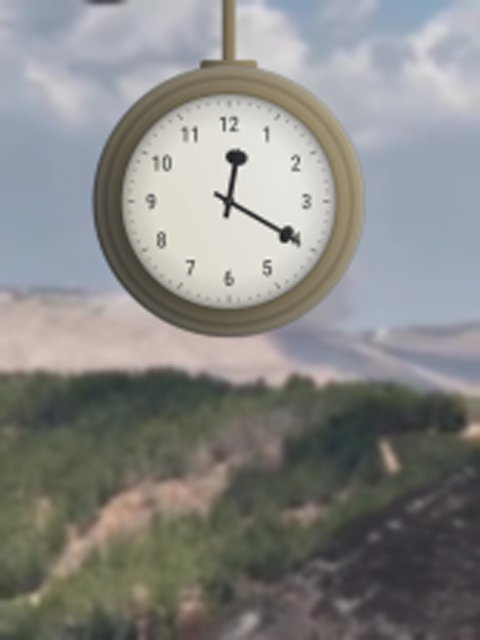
12:20
